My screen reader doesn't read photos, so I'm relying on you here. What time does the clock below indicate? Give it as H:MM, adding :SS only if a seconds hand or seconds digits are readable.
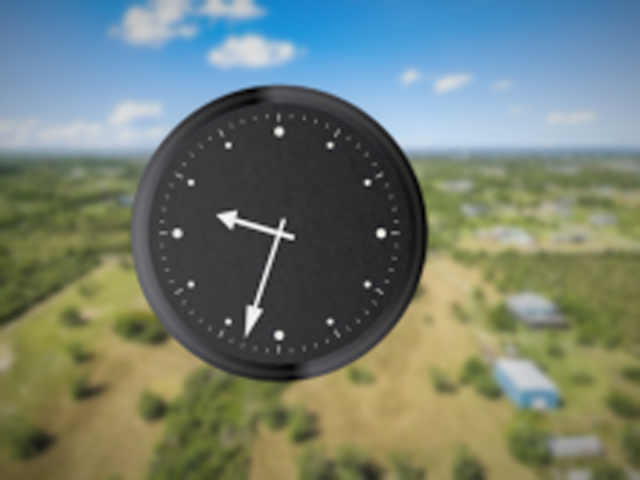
9:33
